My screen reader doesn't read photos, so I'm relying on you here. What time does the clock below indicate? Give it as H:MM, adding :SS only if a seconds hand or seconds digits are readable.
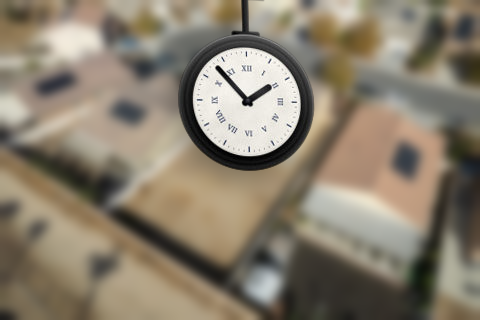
1:53
